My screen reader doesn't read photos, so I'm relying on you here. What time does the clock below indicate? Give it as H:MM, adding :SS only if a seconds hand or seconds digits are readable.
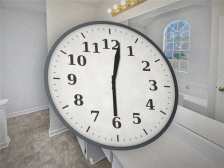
6:02
